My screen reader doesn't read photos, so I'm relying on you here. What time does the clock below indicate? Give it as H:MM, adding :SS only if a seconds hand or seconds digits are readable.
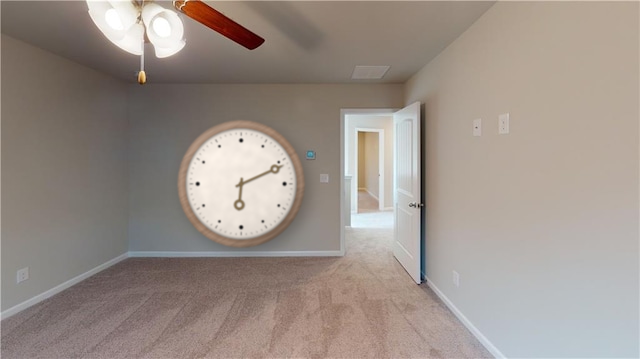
6:11
